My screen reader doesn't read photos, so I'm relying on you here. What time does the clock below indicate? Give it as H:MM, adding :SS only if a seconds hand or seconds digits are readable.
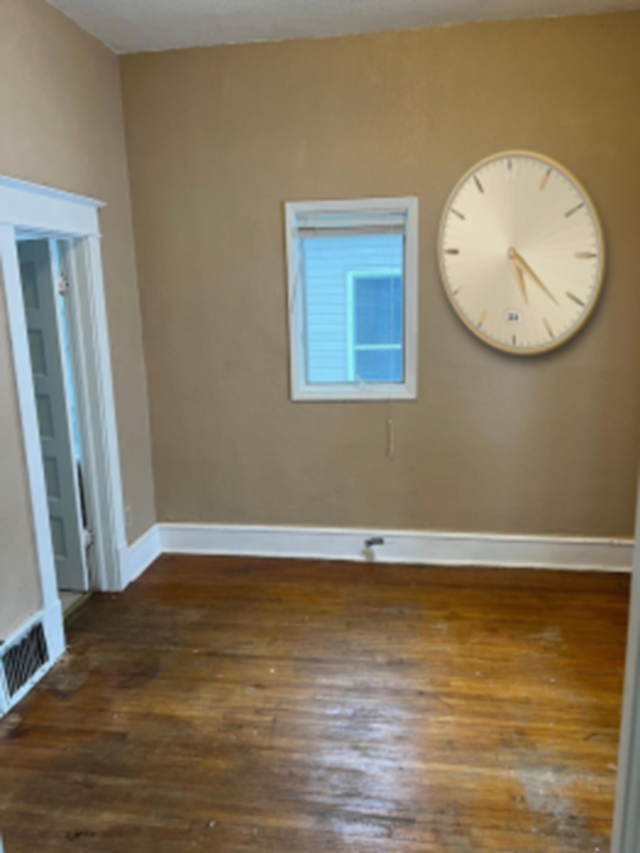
5:22
